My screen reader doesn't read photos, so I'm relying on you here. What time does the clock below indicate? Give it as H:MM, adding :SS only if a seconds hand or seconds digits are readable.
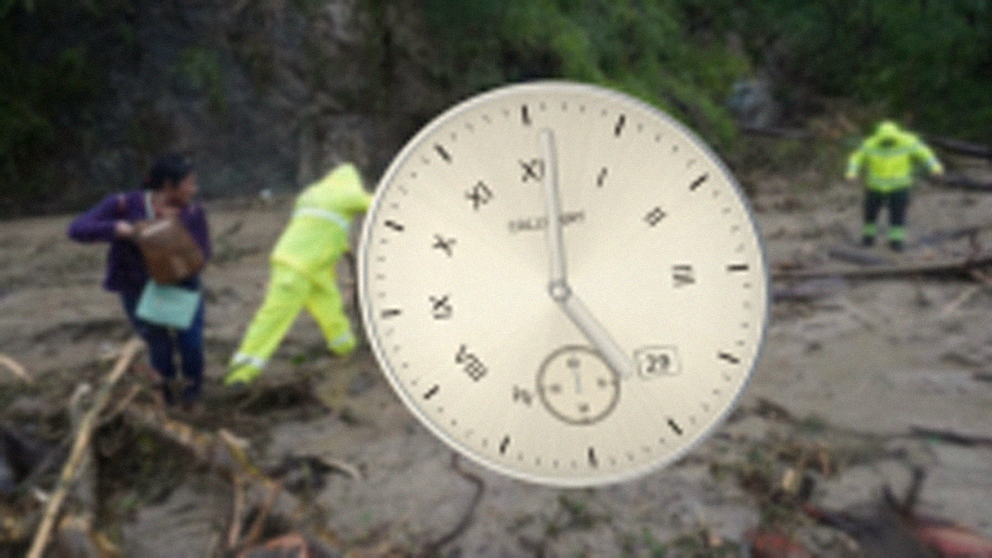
5:01
